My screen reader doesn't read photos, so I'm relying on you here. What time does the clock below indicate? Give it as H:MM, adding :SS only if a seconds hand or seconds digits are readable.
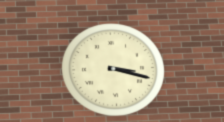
3:18
